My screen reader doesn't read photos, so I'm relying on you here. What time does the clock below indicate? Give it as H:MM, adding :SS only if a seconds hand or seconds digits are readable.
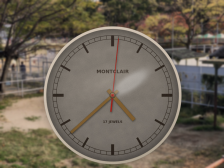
4:38:01
